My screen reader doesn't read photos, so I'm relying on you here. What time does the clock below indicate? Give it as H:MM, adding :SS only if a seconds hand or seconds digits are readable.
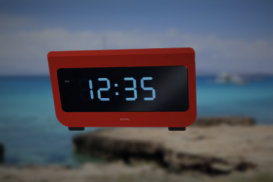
12:35
